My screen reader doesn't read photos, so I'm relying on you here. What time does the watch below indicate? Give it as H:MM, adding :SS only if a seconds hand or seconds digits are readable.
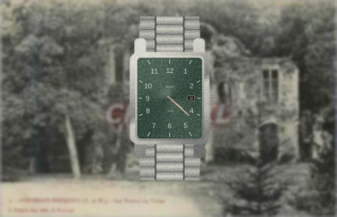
4:22
